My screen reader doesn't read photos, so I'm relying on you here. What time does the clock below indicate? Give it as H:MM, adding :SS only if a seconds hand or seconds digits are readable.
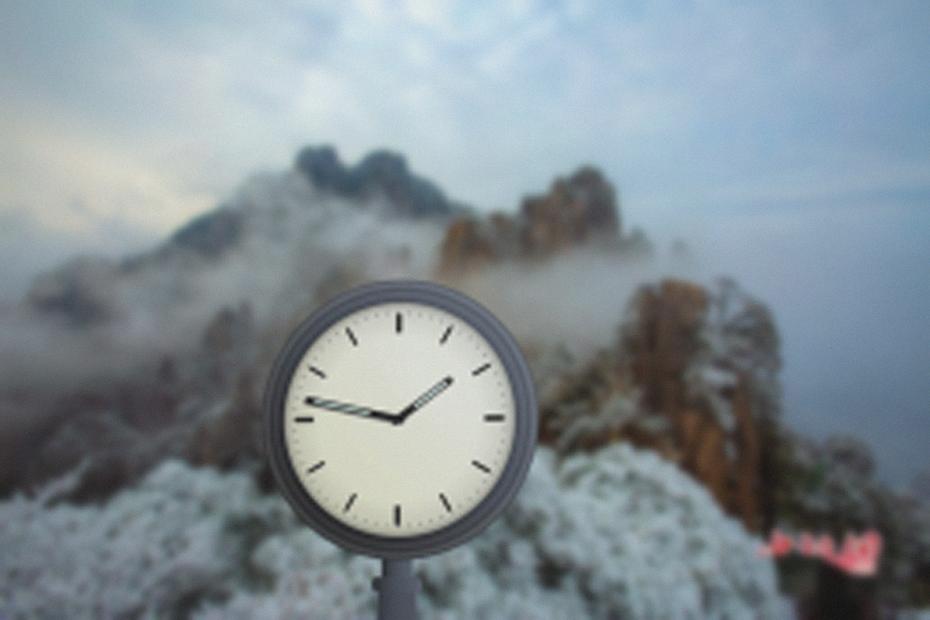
1:47
